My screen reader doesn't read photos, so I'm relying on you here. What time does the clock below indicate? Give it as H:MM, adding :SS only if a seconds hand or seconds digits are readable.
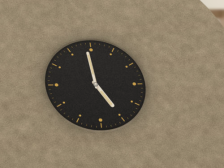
4:59
